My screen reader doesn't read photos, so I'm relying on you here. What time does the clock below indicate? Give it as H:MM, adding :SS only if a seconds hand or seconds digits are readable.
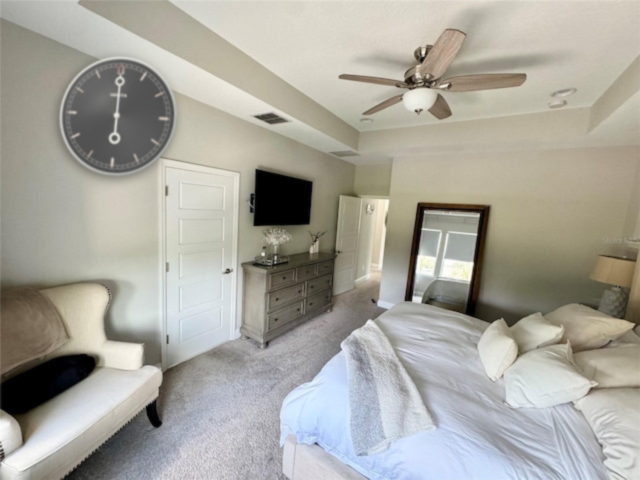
6:00
